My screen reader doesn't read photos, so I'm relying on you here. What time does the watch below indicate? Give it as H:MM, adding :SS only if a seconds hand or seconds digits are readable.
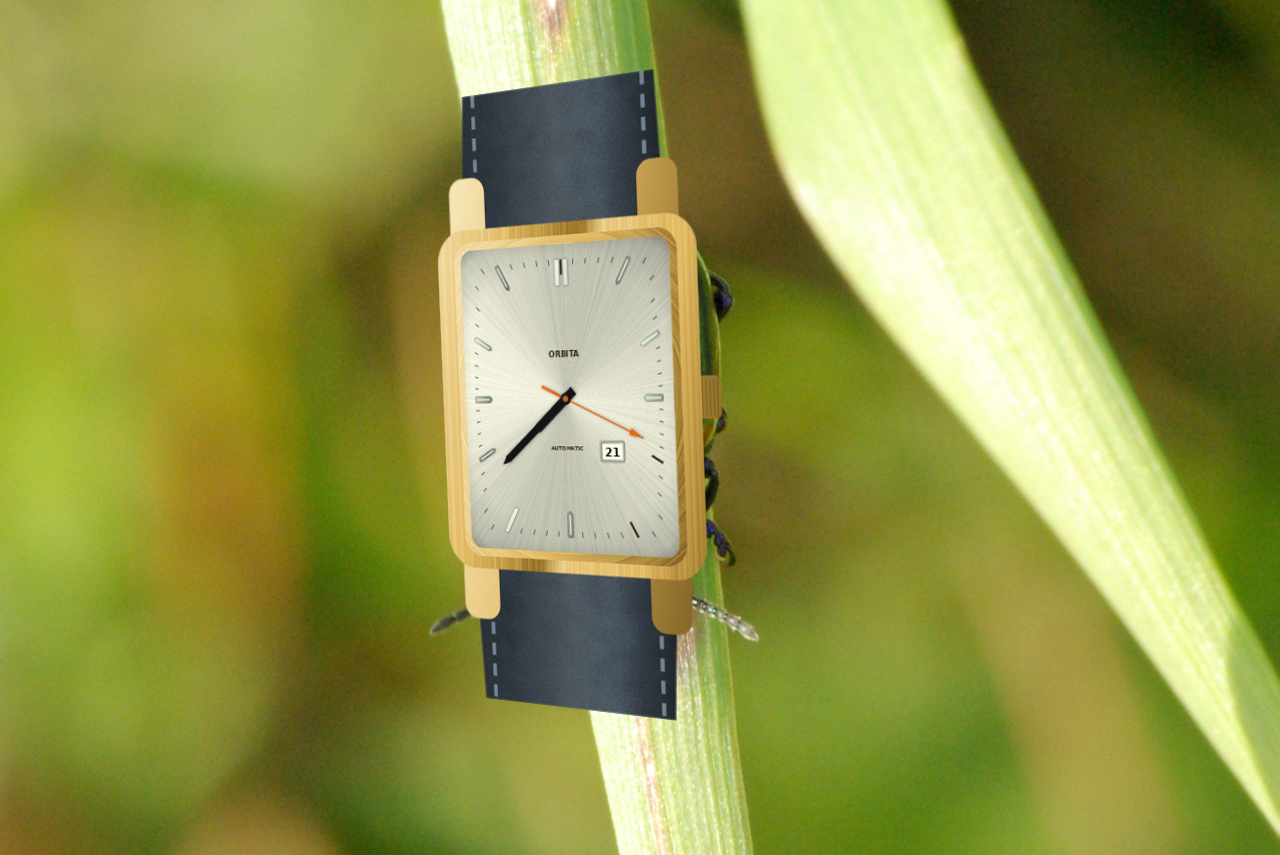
7:38:19
